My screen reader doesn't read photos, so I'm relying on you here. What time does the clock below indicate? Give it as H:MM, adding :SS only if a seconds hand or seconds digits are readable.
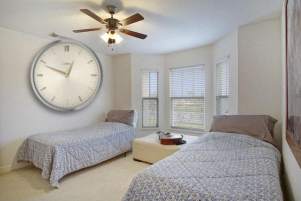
12:49
